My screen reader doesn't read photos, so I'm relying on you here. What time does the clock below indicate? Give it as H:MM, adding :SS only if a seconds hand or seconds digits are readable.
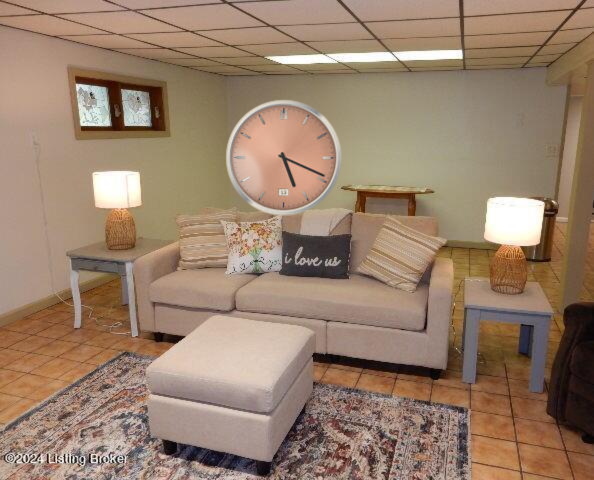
5:19
